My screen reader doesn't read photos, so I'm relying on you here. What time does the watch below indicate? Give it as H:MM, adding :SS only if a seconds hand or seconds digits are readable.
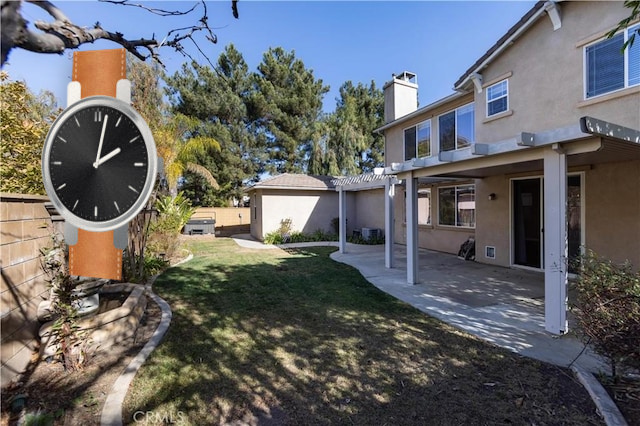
2:02
